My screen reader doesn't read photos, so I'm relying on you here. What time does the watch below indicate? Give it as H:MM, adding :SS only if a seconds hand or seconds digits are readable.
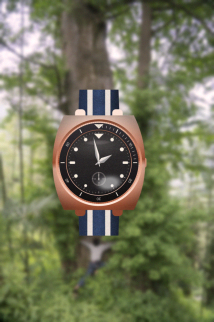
1:58
